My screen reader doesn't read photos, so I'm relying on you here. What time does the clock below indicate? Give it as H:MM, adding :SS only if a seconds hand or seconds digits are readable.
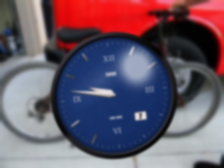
9:47
